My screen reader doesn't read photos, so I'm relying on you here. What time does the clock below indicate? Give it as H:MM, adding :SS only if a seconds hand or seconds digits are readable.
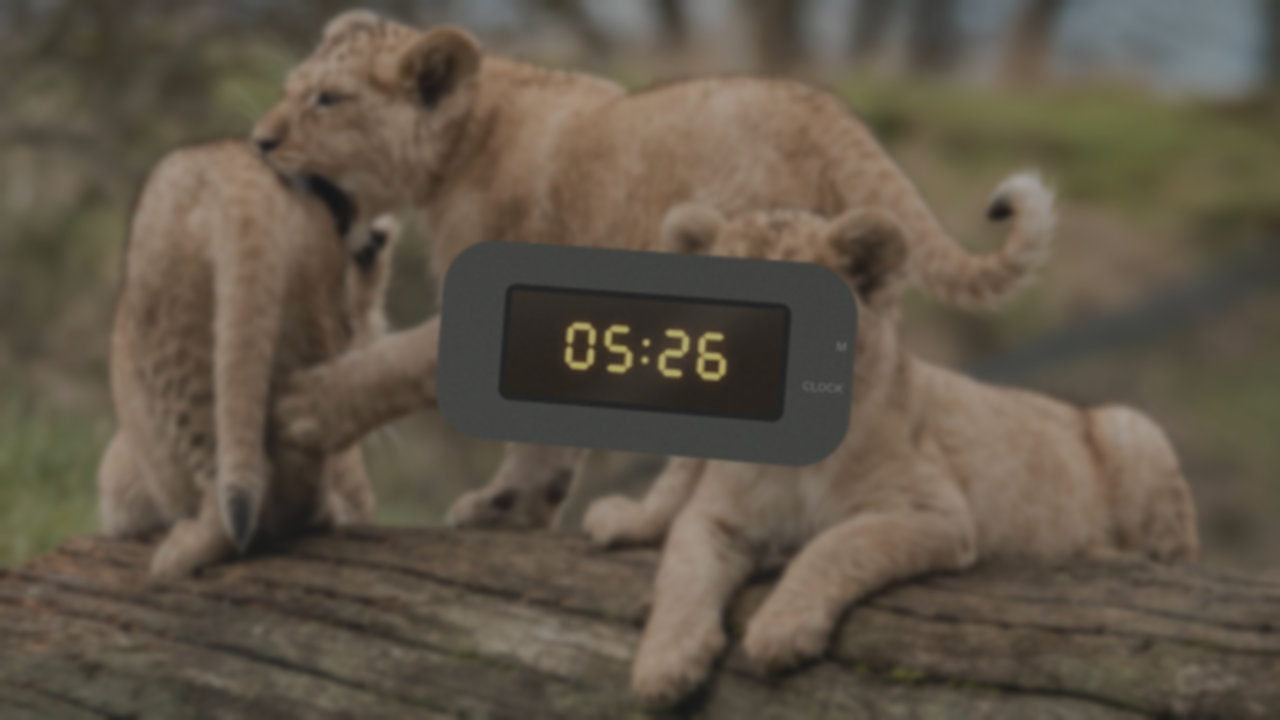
5:26
